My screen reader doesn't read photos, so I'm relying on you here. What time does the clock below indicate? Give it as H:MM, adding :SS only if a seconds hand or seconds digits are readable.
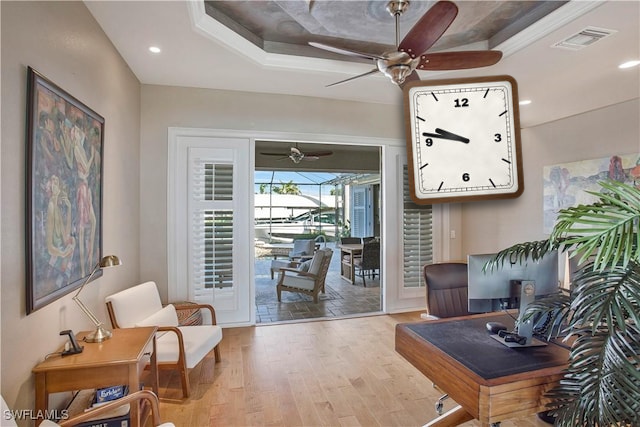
9:47
